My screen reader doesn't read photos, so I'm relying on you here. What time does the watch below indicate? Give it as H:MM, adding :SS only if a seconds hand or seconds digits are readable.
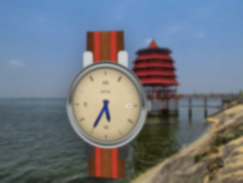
5:35
